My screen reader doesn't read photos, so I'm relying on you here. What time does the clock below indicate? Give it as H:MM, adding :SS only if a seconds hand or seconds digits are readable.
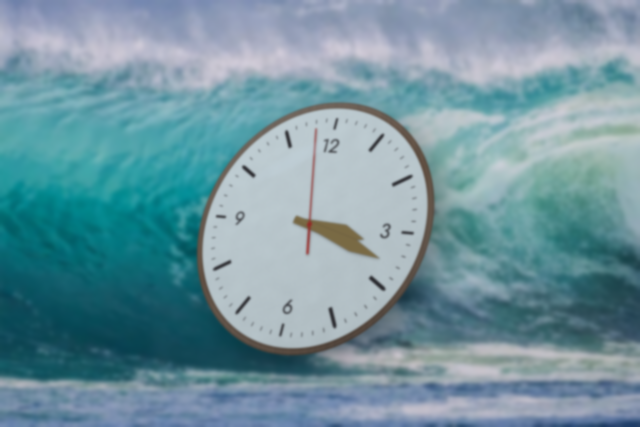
3:17:58
